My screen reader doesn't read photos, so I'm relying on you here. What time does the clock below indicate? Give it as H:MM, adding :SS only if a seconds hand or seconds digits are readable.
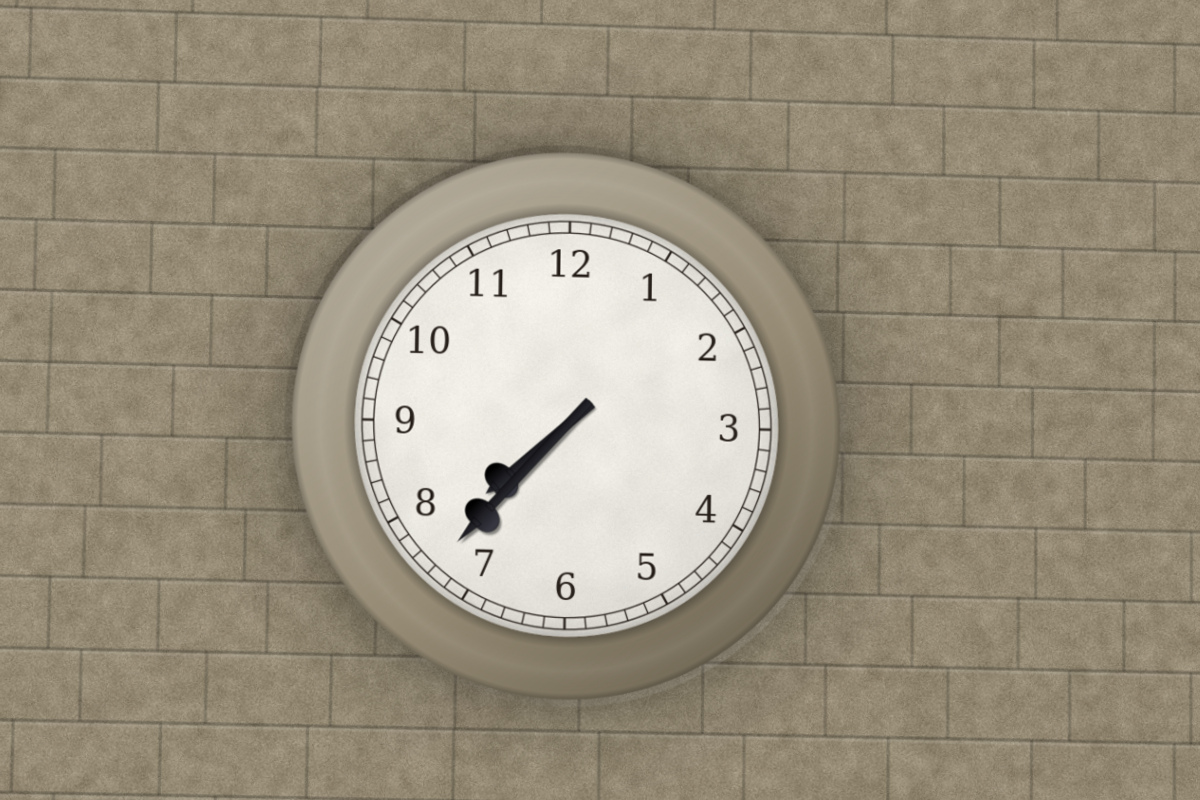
7:37
